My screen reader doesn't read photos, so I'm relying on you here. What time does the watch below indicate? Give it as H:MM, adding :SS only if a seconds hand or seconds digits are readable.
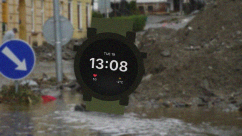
13:08
